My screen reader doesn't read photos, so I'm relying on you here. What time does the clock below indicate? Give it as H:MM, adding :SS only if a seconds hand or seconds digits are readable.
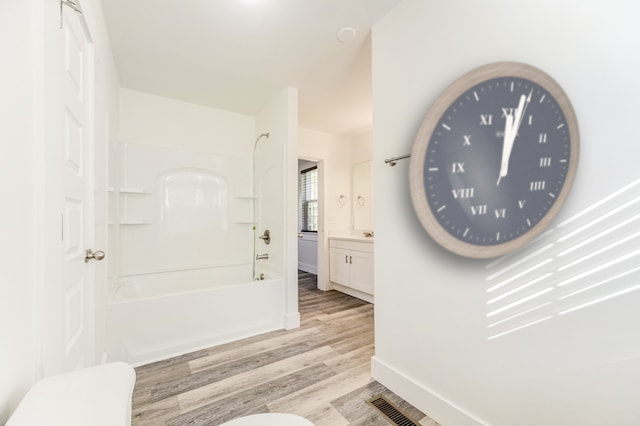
12:02:03
